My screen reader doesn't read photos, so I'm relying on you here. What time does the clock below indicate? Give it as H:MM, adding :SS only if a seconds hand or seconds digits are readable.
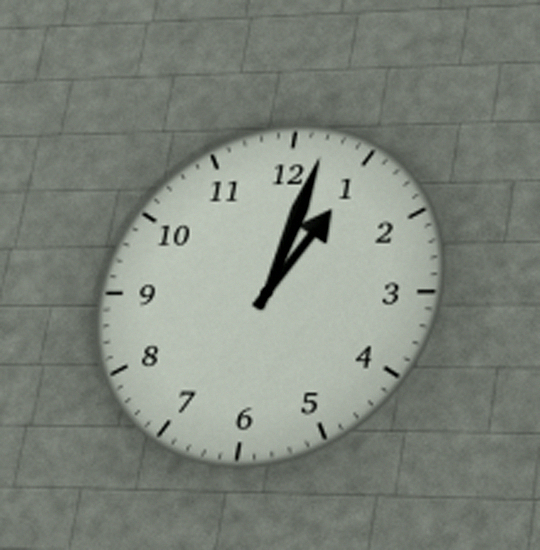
1:02
